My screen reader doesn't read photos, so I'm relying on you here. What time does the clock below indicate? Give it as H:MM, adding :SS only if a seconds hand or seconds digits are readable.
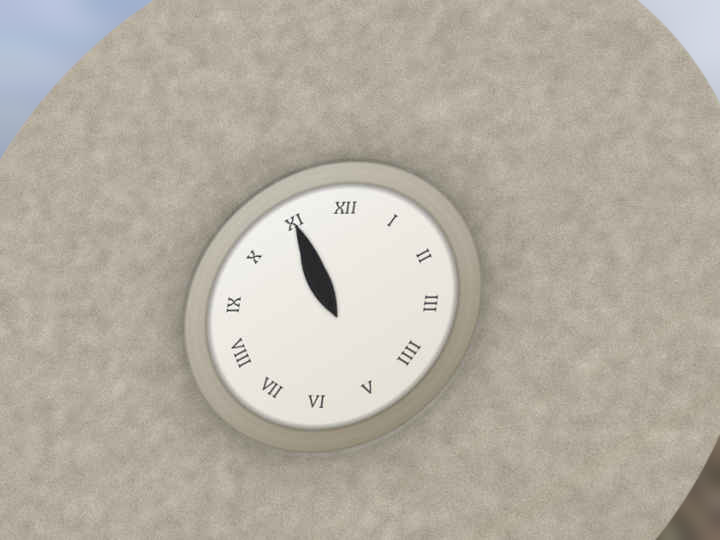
10:55
